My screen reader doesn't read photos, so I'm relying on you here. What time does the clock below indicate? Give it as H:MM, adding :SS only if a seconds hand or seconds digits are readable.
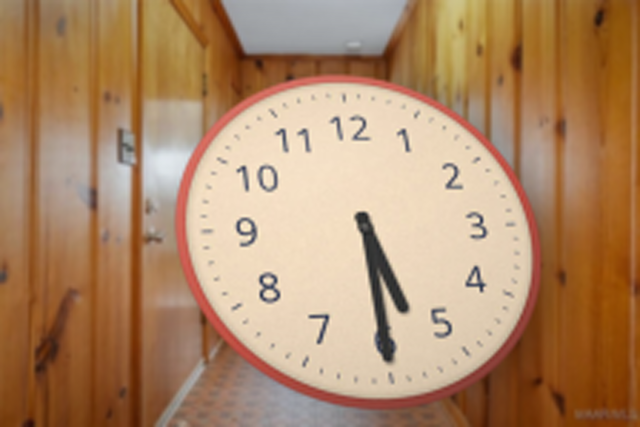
5:30
